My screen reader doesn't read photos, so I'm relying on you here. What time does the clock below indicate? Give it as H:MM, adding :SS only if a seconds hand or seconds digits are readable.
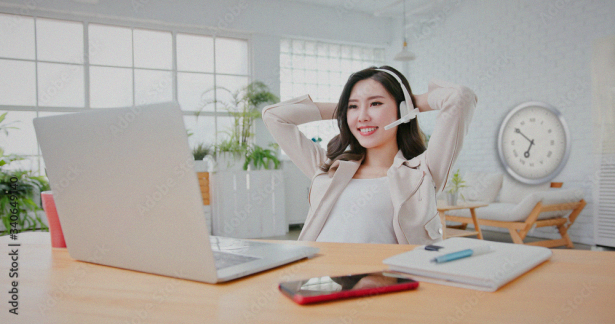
6:51
